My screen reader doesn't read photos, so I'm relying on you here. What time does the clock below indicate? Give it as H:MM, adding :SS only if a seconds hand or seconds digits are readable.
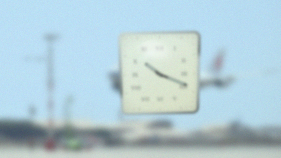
10:19
